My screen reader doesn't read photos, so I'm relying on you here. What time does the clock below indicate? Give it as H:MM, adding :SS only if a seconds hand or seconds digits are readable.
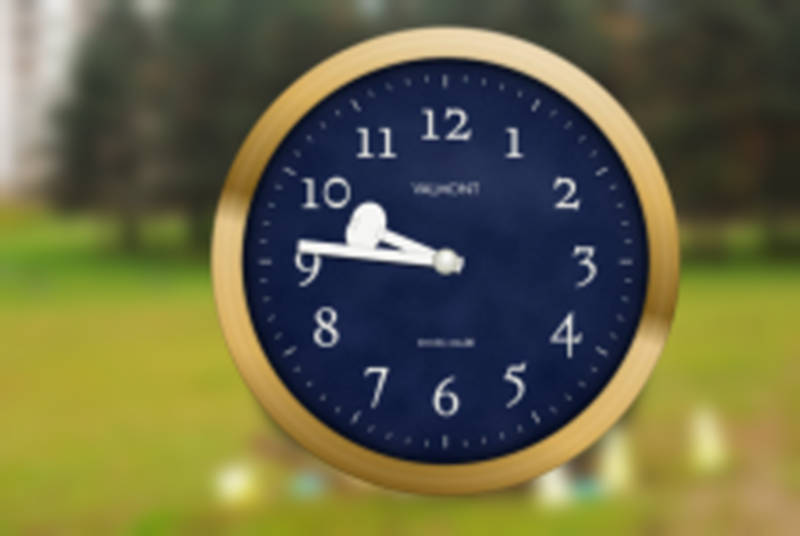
9:46
